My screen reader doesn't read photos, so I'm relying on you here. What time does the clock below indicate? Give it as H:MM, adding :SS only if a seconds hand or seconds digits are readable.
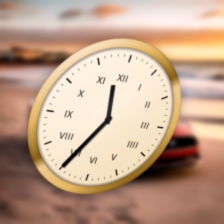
11:35
